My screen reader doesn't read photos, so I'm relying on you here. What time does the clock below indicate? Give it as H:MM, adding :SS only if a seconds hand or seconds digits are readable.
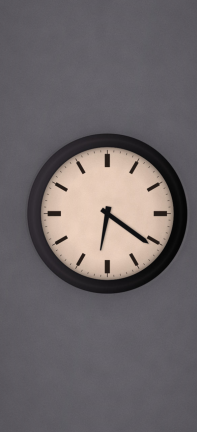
6:21
